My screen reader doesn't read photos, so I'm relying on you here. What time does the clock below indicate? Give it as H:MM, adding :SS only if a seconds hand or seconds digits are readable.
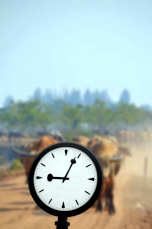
9:04
